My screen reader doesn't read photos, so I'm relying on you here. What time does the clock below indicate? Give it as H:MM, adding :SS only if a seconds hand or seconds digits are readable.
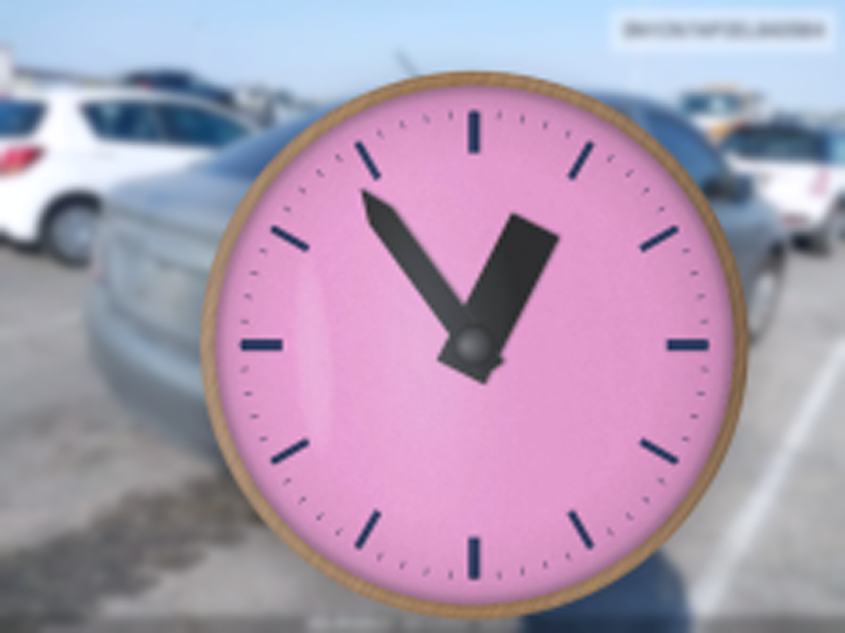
12:54
